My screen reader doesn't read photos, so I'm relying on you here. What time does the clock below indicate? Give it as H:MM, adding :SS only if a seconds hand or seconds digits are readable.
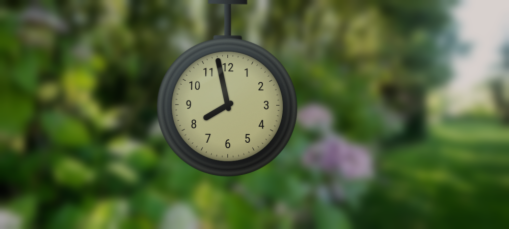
7:58
